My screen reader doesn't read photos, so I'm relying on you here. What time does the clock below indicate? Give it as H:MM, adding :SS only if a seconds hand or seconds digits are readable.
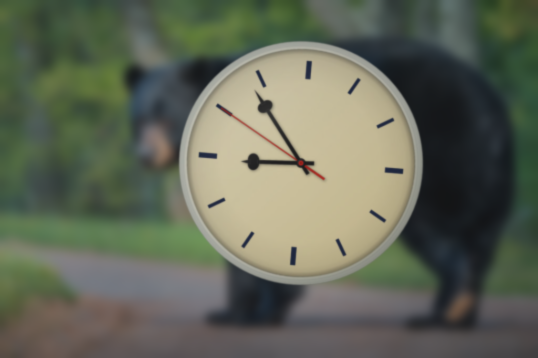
8:53:50
